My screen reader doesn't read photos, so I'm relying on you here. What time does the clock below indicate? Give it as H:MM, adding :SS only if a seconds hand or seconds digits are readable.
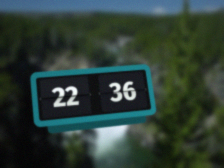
22:36
